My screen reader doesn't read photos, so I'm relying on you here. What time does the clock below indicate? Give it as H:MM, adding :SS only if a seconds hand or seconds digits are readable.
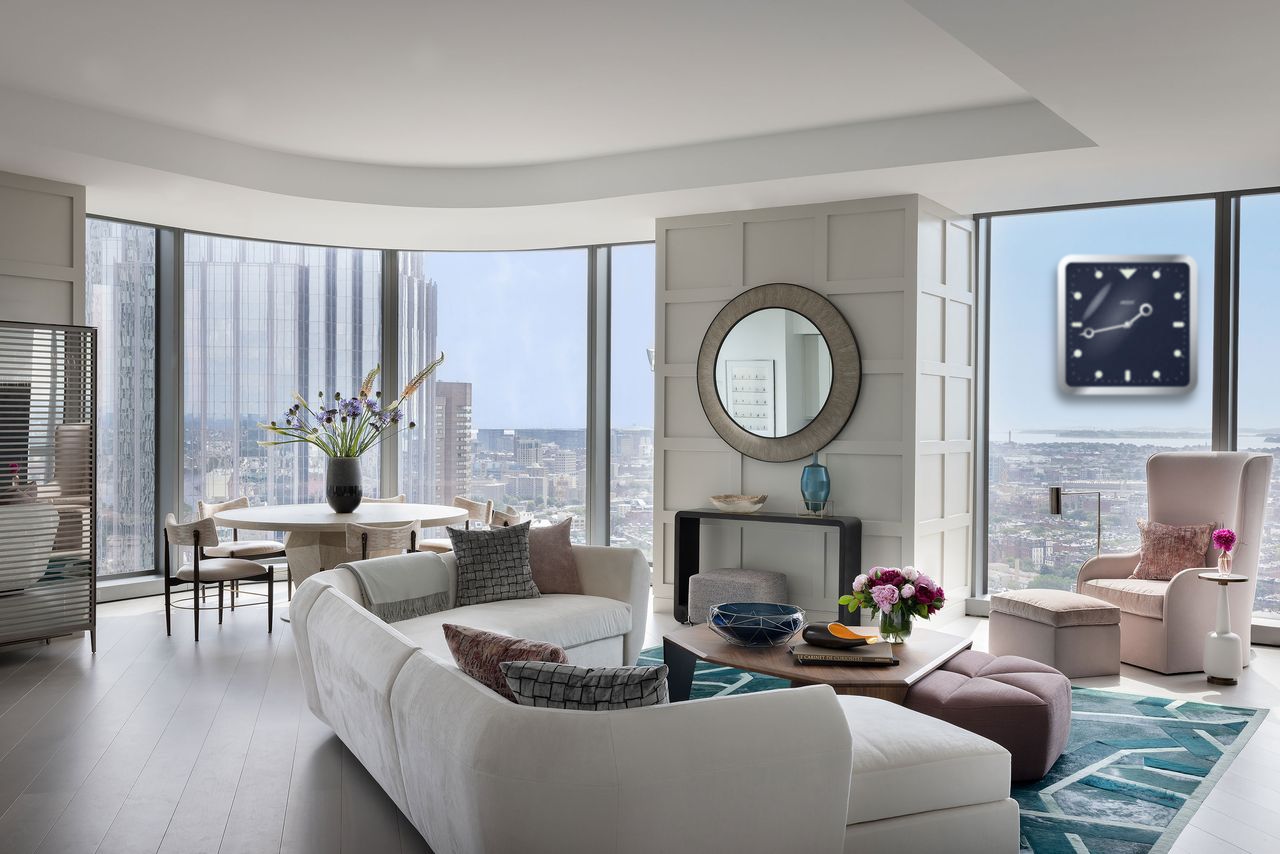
1:43
